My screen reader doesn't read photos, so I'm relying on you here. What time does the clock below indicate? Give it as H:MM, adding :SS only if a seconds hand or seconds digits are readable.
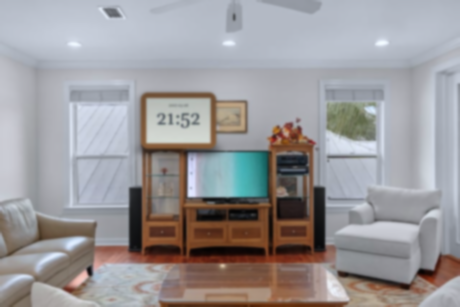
21:52
